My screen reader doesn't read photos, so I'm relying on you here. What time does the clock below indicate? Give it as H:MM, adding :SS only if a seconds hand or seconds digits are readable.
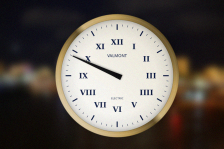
9:49
